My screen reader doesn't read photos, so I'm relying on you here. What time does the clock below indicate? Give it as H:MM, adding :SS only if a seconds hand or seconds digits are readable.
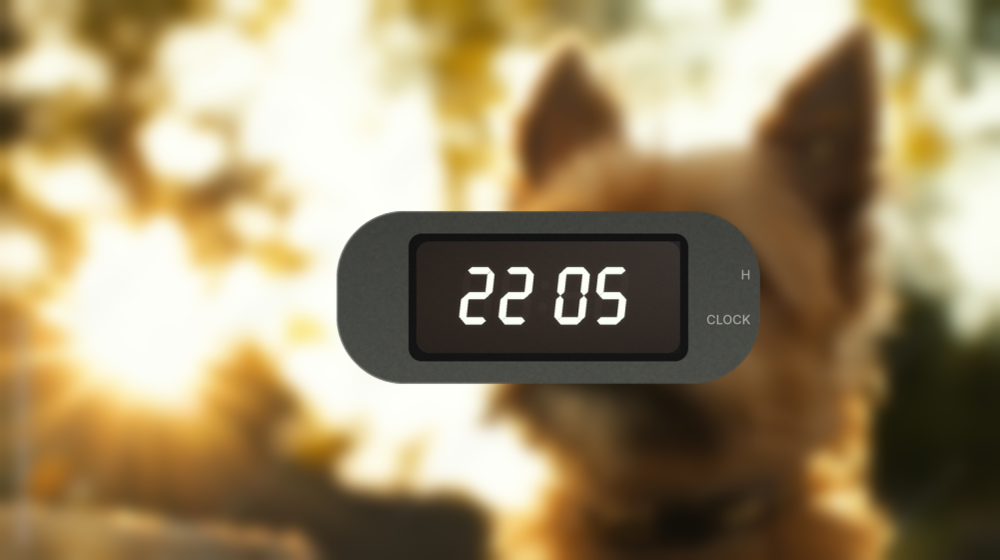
22:05
